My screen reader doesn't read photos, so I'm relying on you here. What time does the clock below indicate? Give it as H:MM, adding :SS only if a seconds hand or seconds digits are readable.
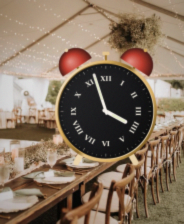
3:57
